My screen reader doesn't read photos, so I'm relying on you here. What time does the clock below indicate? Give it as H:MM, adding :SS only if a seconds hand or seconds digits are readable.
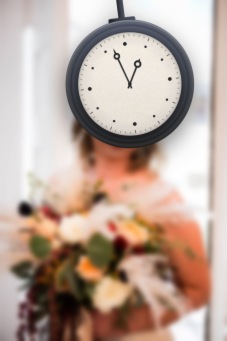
12:57
